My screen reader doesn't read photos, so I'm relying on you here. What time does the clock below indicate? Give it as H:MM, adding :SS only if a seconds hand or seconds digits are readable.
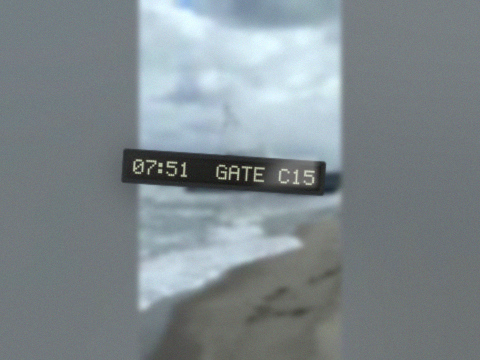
7:51
